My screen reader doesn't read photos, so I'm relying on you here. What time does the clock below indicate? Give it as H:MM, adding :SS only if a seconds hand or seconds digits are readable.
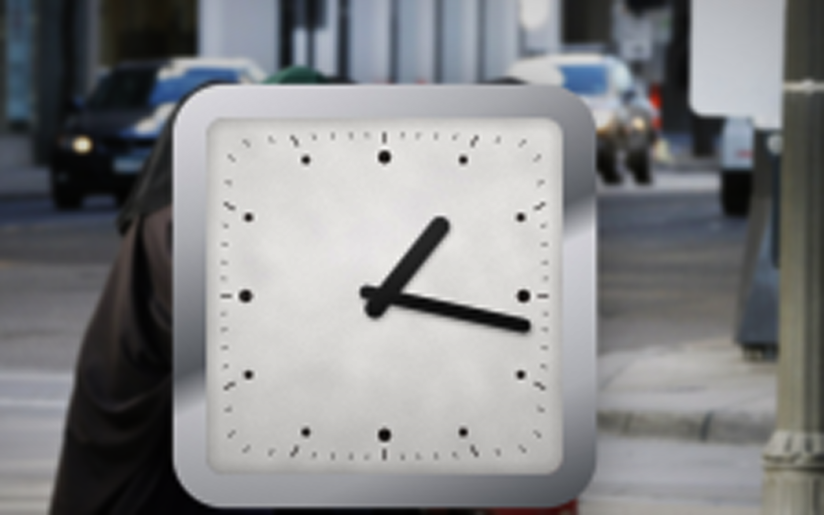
1:17
